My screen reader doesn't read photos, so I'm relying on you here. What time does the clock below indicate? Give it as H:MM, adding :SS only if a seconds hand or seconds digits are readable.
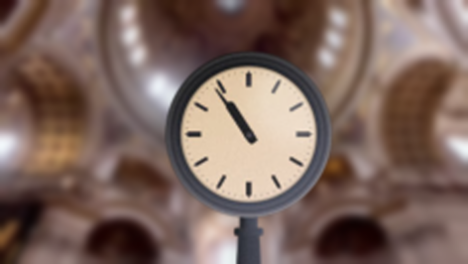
10:54
